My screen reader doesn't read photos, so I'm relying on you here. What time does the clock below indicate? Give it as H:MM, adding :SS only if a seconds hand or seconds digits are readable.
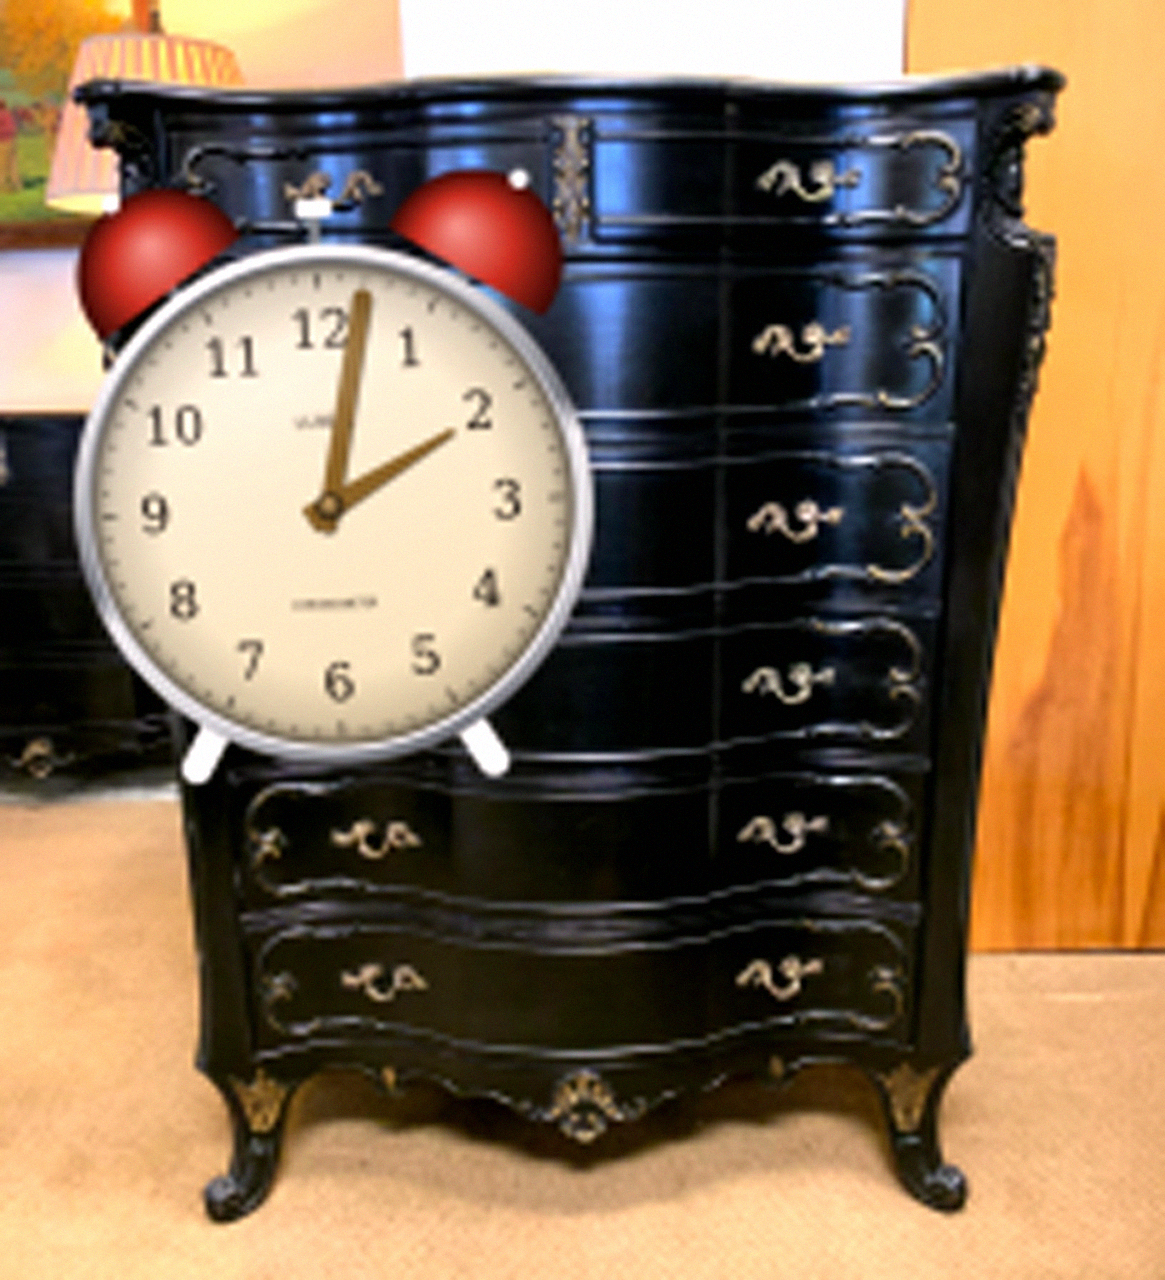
2:02
